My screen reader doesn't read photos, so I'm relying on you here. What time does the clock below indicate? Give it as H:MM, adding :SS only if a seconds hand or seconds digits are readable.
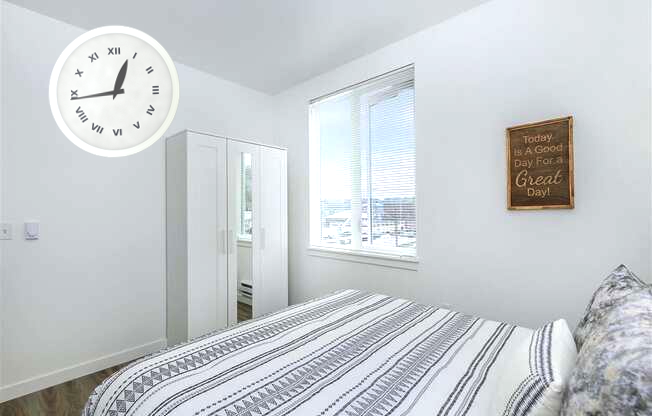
12:44
